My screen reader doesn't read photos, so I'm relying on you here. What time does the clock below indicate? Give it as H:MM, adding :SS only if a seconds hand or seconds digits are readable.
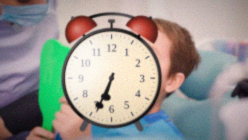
6:34
